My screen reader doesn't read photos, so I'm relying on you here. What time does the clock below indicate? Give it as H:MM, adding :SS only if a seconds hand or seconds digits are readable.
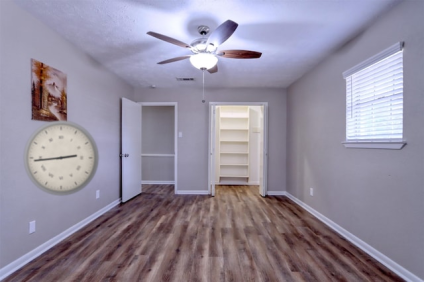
2:44
